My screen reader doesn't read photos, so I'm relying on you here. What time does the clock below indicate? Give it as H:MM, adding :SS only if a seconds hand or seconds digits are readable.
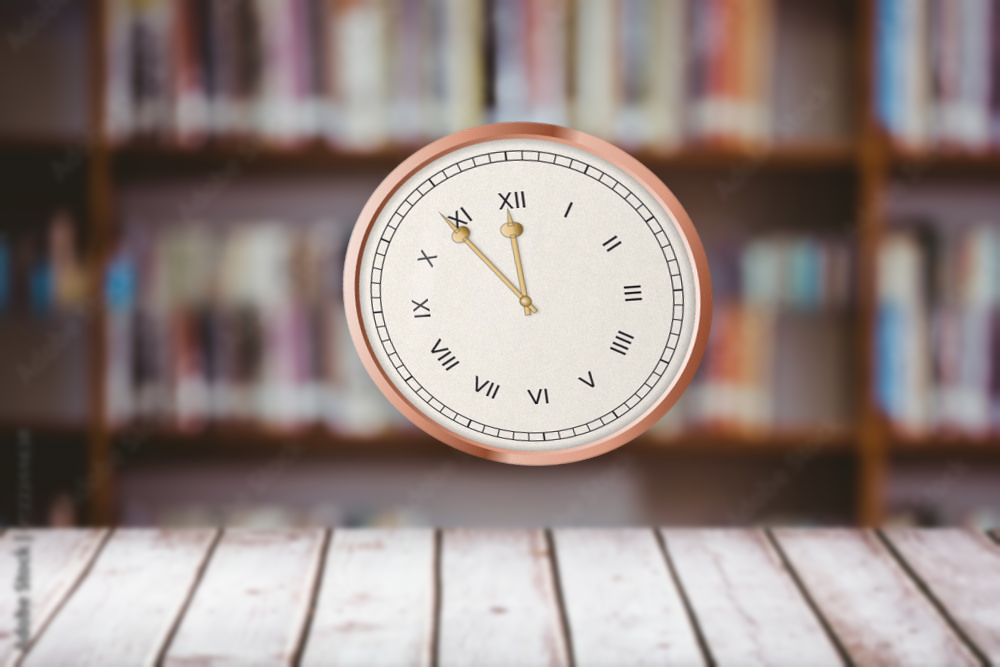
11:54
